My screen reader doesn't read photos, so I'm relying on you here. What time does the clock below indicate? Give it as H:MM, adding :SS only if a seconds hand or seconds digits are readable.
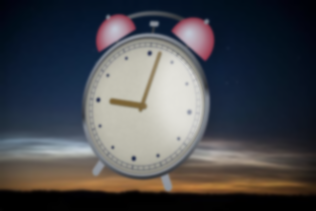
9:02
